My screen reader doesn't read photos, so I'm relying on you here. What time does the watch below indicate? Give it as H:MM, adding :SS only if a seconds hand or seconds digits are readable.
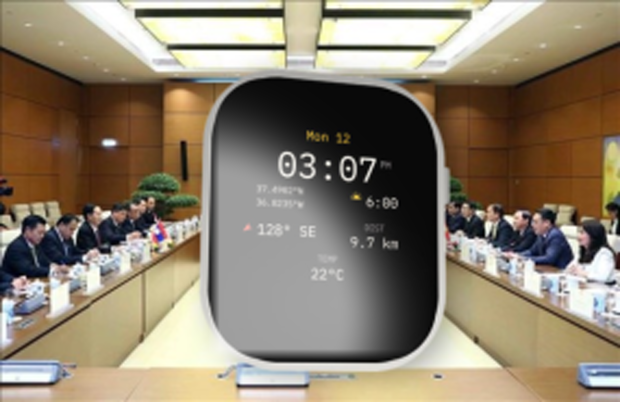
3:07
